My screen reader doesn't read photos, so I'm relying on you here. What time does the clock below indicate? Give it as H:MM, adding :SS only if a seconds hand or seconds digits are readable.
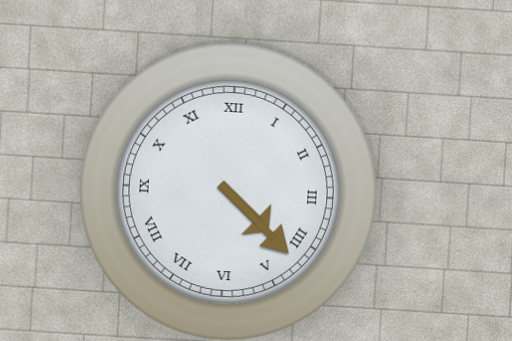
4:22
